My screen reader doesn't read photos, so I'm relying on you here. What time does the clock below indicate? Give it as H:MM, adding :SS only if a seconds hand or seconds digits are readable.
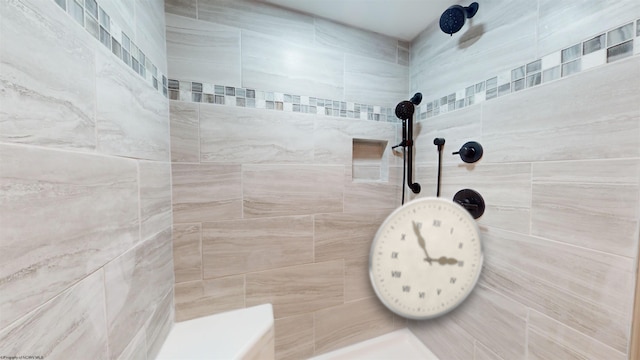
2:54
